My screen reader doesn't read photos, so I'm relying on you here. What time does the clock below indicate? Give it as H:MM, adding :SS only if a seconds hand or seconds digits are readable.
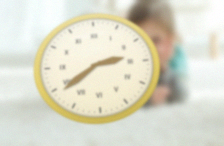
2:39
